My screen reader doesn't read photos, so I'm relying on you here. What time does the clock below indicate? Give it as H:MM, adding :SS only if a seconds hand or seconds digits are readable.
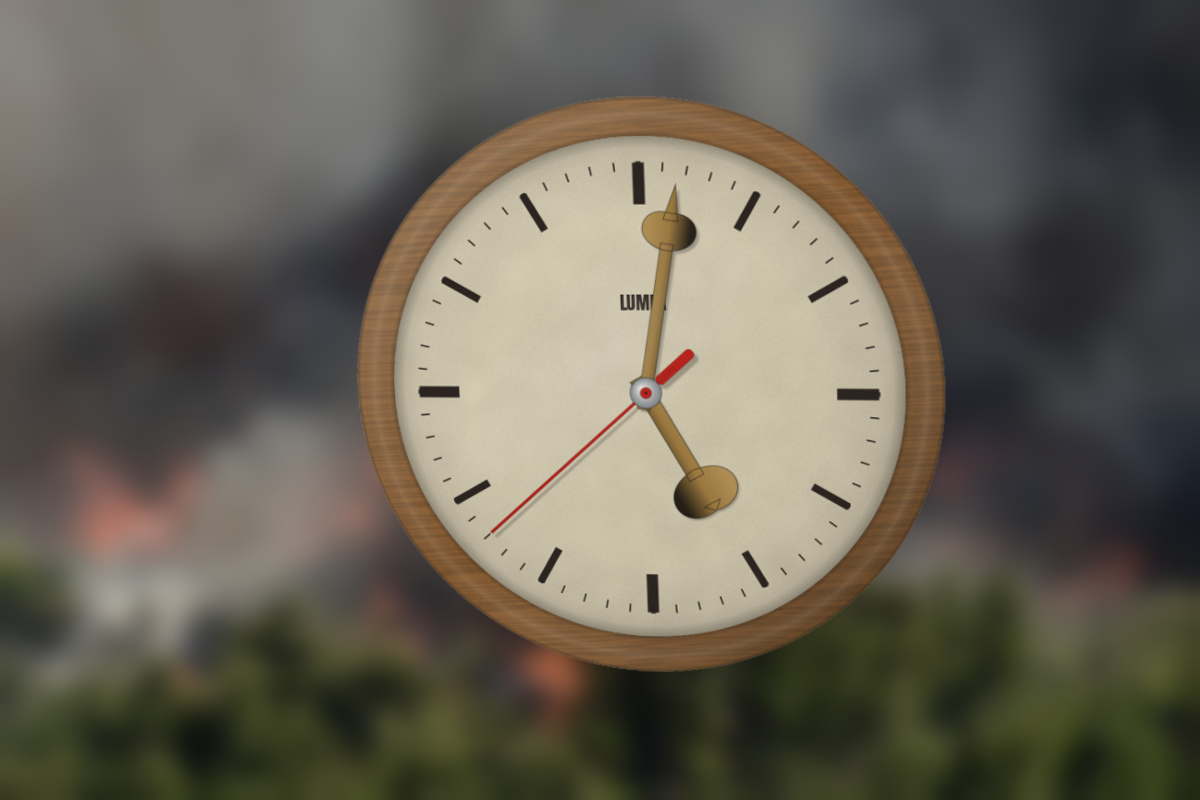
5:01:38
